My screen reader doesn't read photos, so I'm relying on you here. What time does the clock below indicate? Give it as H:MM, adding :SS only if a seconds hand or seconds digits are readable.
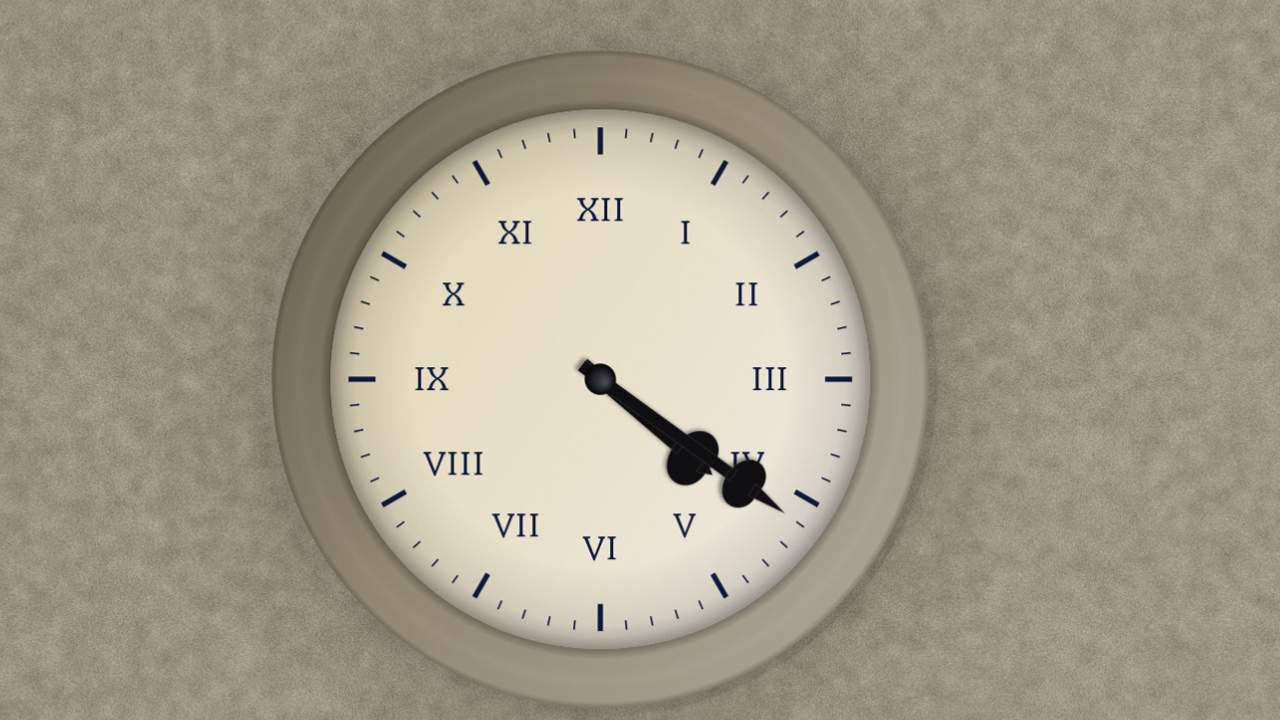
4:21
